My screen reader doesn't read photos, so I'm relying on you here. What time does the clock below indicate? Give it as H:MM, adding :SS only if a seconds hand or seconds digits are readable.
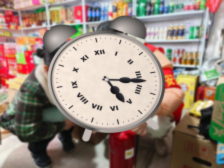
5:17
